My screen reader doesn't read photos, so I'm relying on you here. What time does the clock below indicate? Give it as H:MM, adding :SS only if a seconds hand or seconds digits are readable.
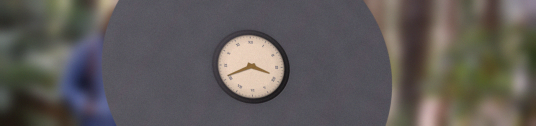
3:41
